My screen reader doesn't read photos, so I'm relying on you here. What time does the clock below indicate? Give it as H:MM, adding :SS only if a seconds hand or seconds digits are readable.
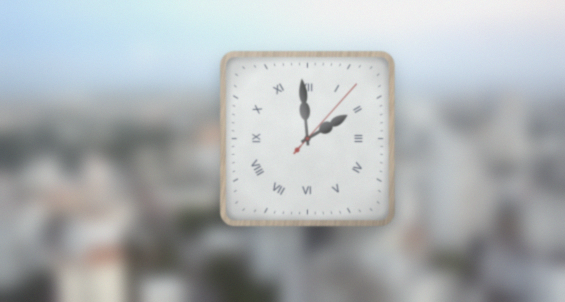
1:59:07
